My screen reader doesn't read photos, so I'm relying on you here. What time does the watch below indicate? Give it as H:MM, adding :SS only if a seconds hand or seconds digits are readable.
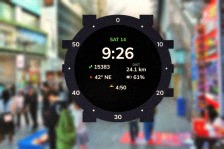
9:26
